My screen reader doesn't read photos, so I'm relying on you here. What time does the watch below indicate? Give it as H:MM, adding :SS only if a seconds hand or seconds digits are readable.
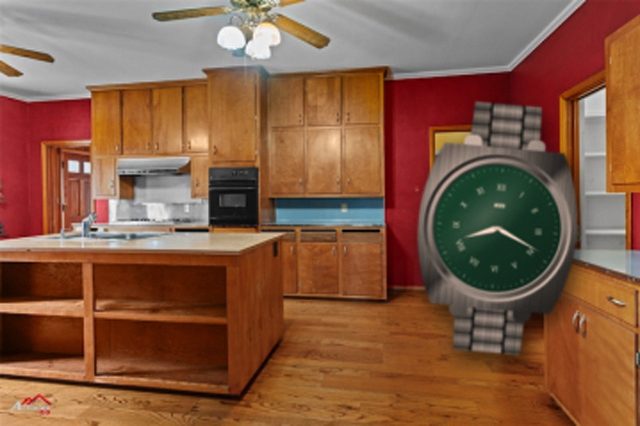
8:19
